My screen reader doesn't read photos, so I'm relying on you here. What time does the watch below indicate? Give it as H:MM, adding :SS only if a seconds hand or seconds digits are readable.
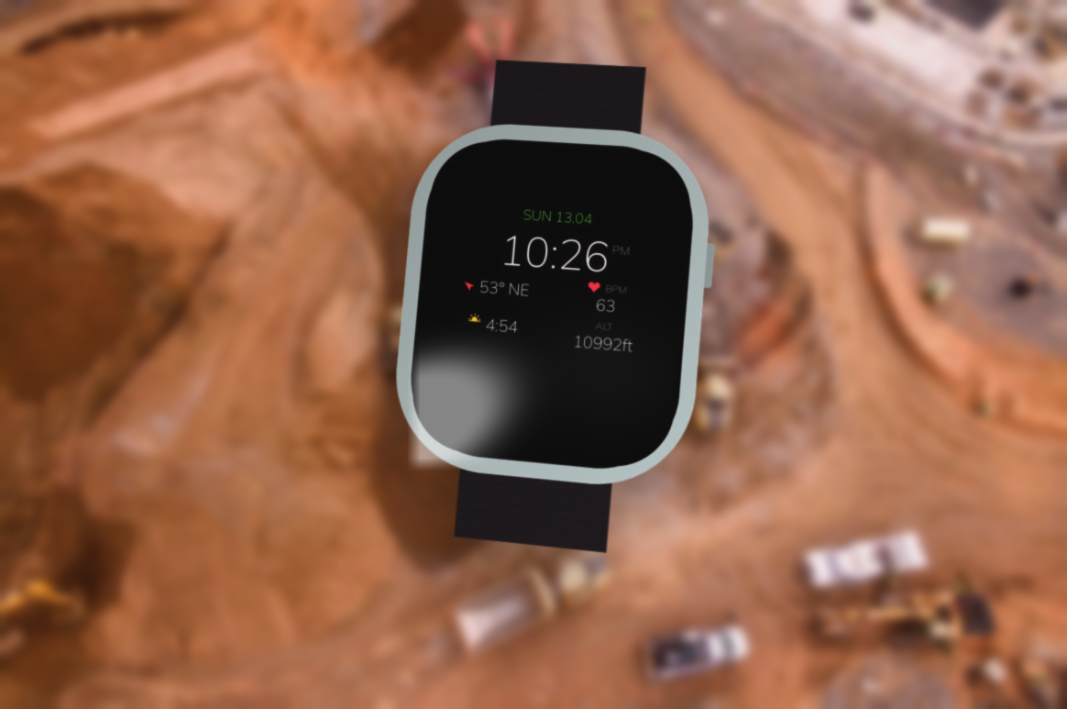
10:26
